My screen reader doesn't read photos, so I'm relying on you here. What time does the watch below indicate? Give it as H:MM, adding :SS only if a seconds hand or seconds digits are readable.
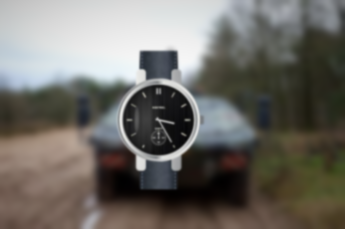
3:25
